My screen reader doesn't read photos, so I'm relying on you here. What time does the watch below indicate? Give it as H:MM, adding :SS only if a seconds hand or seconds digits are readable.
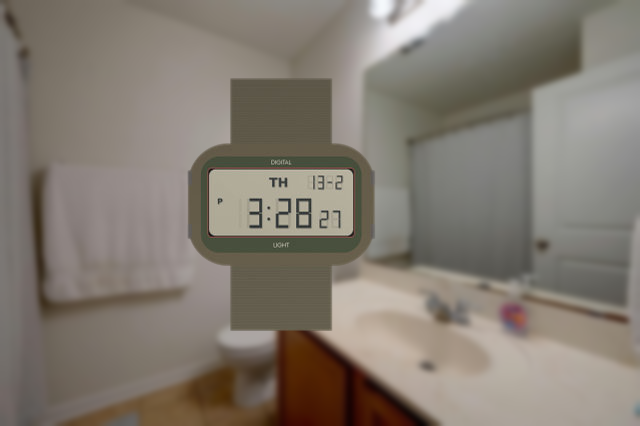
3:28:27
